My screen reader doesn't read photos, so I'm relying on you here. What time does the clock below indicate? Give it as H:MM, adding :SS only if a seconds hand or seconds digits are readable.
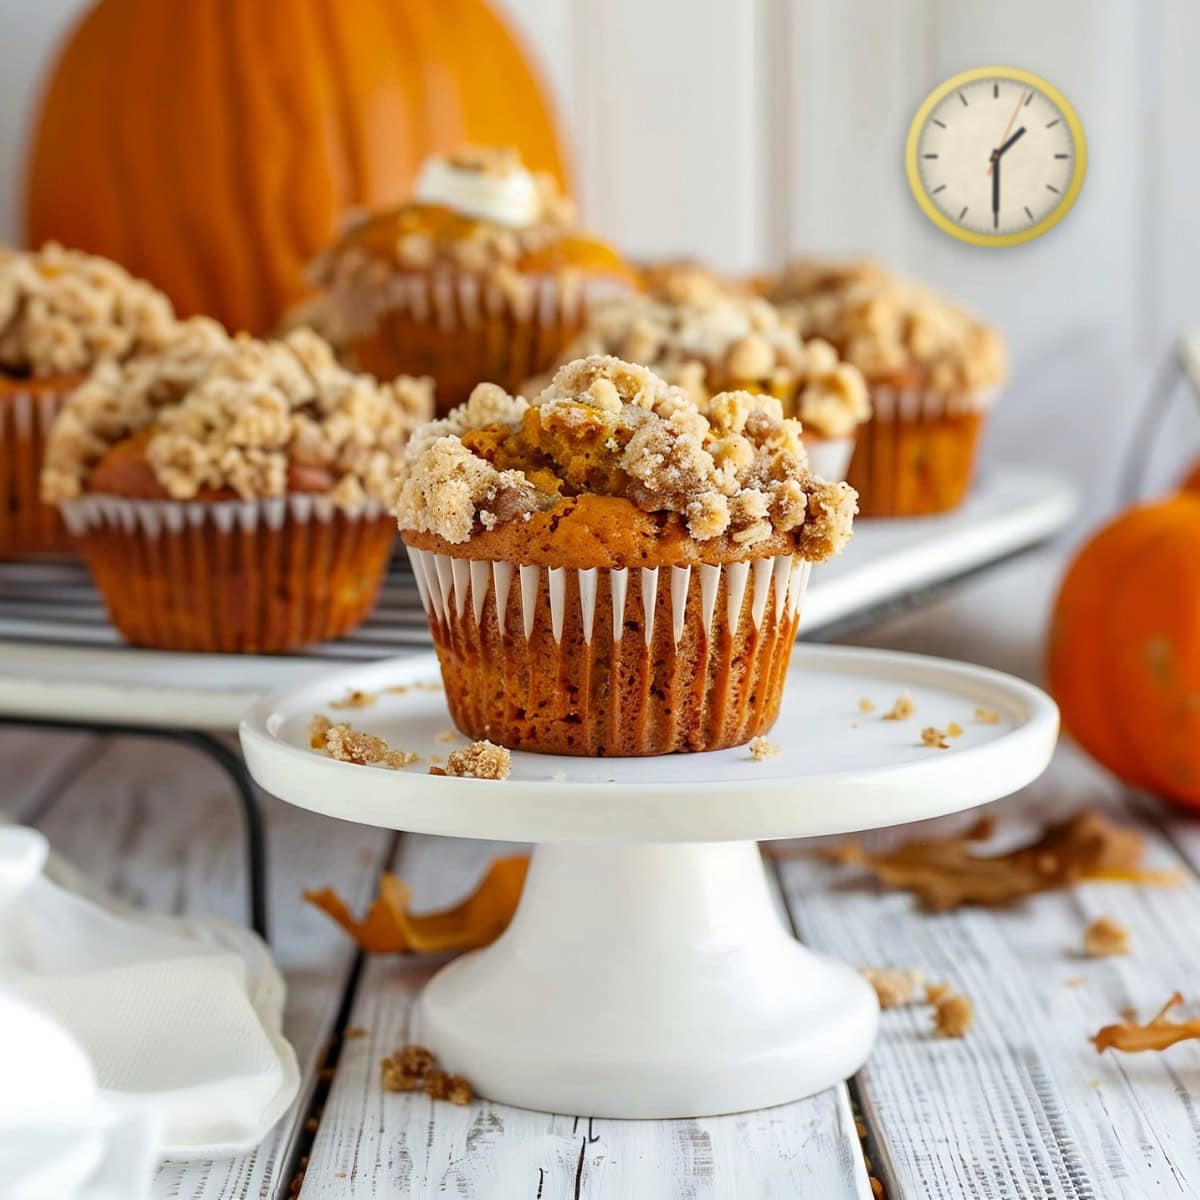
1:30:04
